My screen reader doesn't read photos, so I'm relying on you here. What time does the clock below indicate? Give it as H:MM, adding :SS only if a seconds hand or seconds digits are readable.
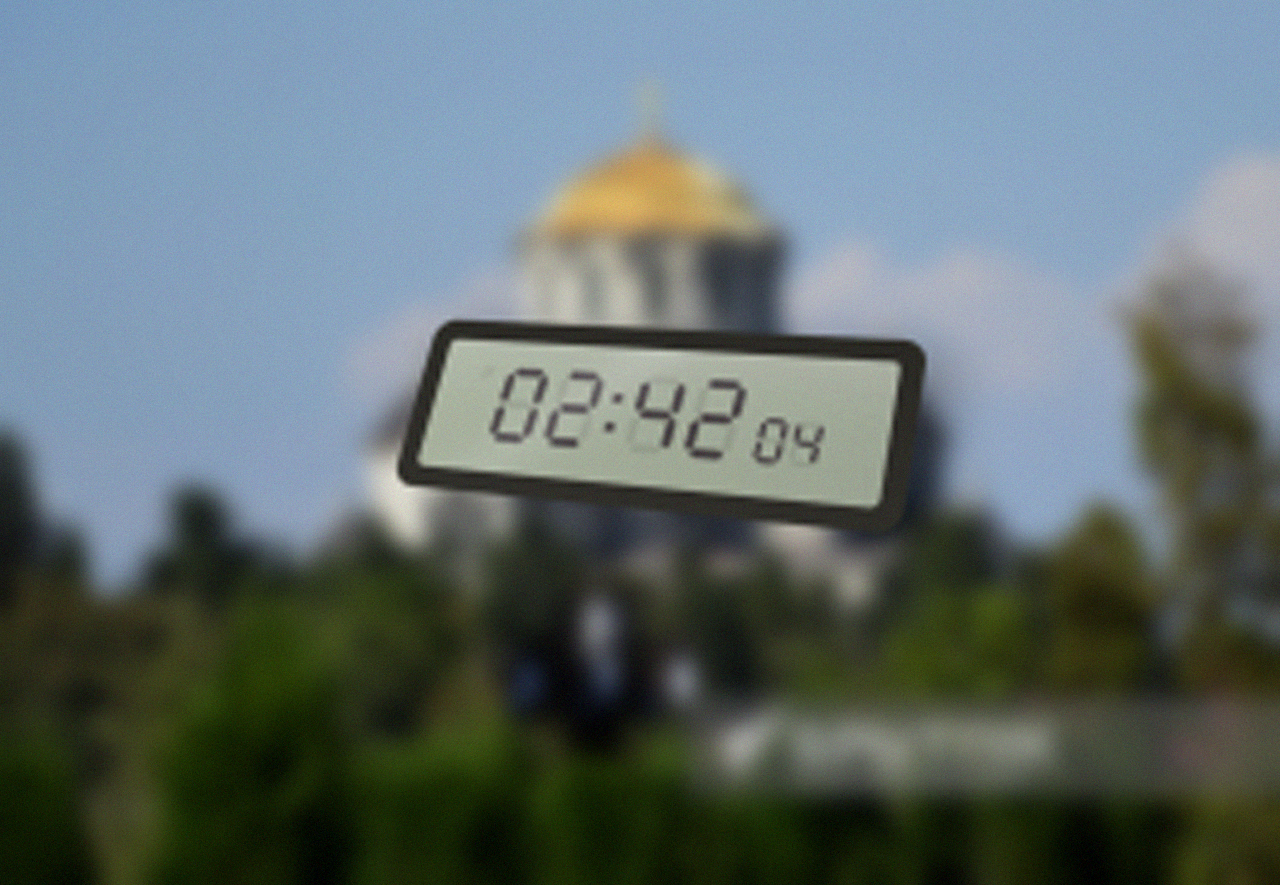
2:42:04
